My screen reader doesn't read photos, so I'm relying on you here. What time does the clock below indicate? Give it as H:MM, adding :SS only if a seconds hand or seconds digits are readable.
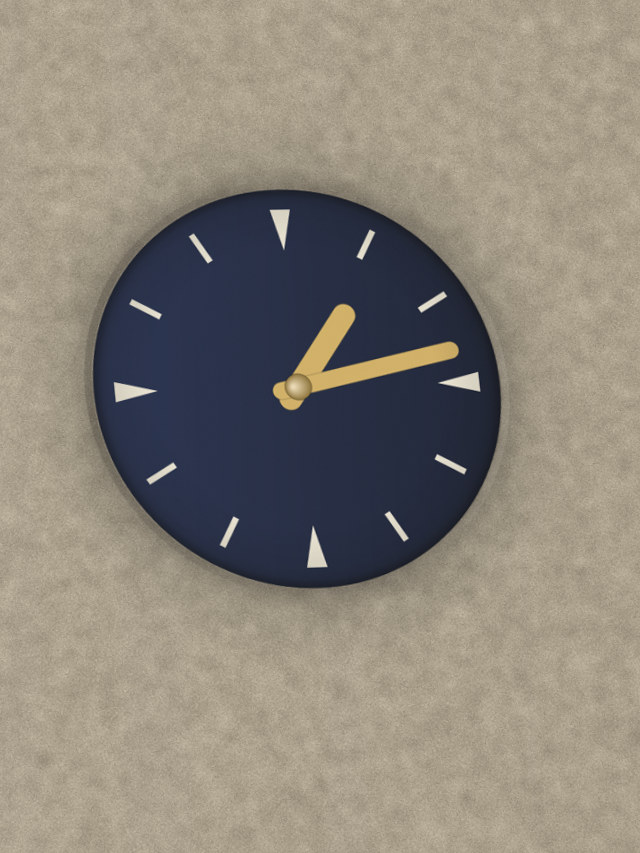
1:13
